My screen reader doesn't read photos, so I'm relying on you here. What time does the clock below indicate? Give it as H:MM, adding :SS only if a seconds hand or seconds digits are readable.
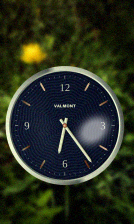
6:24
